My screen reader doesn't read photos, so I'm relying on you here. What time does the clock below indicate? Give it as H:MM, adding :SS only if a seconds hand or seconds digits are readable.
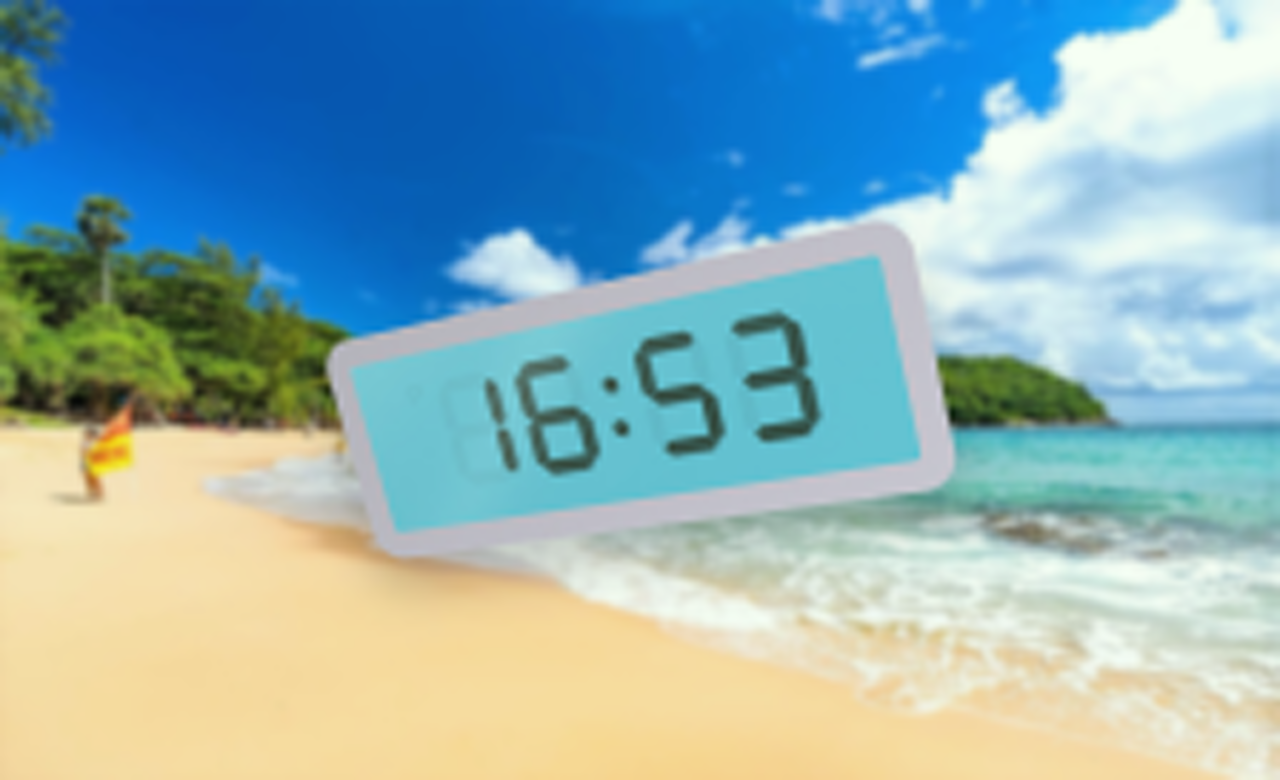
16:53
